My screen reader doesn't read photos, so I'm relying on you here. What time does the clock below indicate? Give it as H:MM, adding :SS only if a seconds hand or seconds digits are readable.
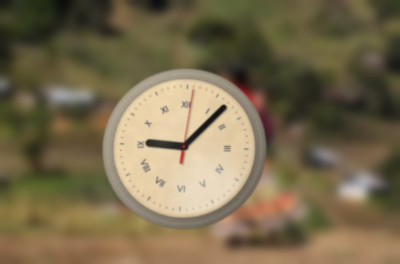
9:07:01
